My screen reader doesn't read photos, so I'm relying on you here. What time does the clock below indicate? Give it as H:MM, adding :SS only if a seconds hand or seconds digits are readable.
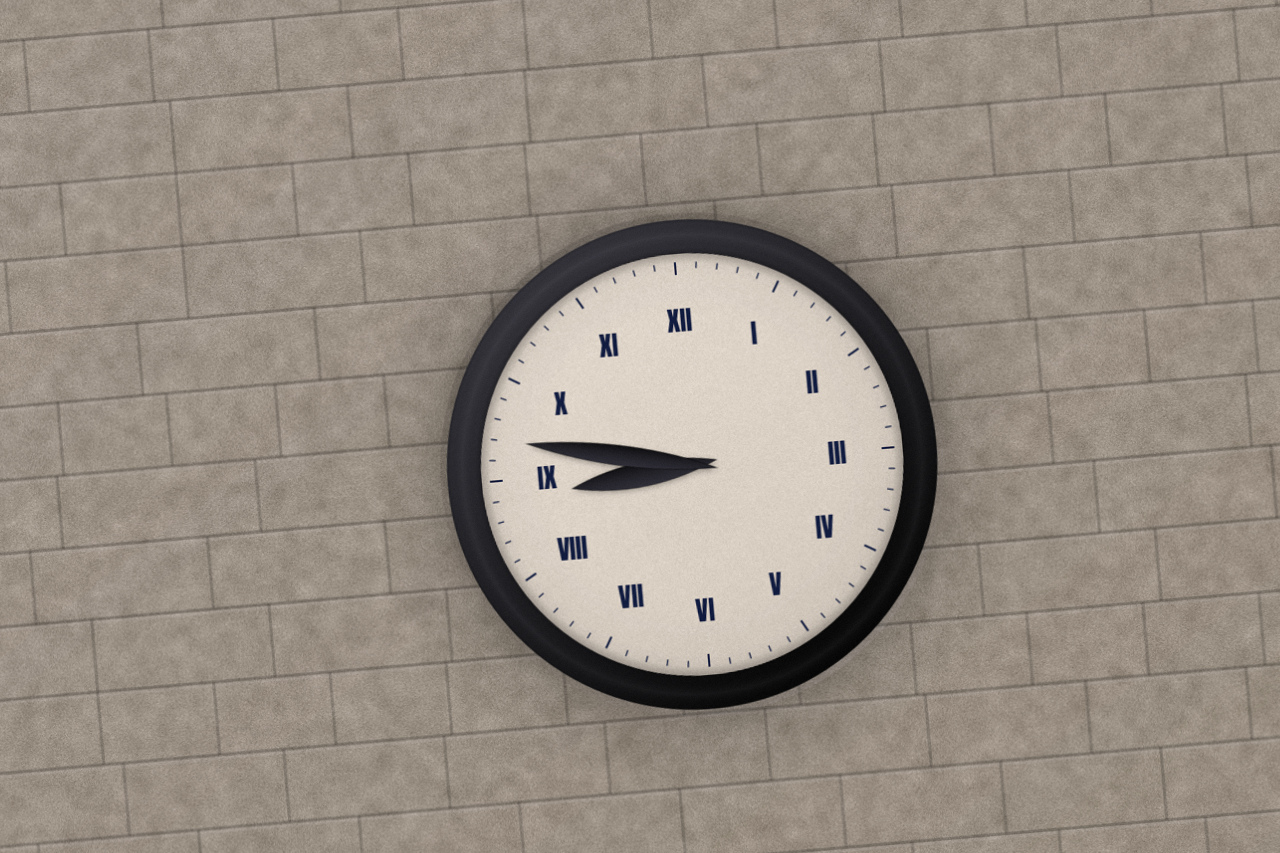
8:47
